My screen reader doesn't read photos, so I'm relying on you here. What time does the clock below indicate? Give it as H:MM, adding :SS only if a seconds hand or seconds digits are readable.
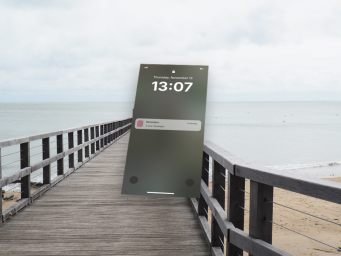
13:07
